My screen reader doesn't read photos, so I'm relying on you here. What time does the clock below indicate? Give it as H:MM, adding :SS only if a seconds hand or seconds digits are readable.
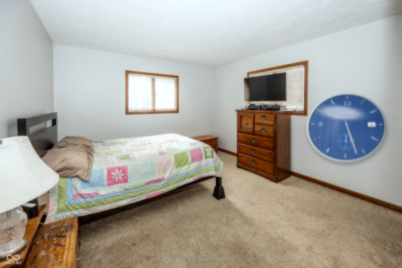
5:27
